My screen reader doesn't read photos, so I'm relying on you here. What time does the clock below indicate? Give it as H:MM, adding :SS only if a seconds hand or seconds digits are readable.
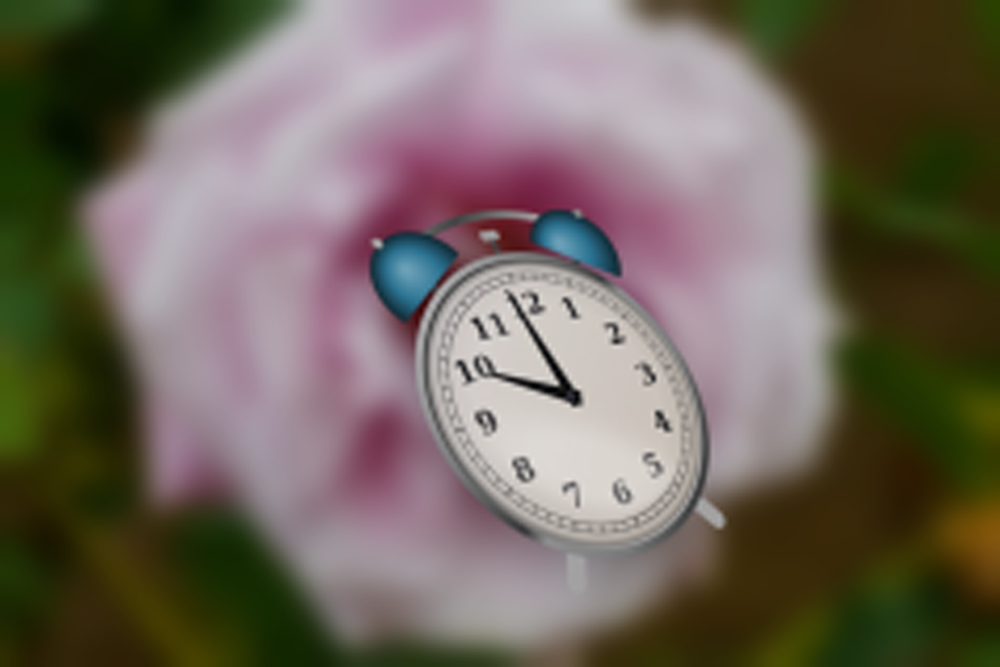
9:59
